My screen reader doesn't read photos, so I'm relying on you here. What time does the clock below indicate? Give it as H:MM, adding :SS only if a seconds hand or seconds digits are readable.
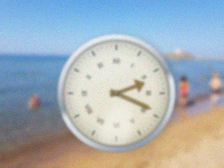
2:19
